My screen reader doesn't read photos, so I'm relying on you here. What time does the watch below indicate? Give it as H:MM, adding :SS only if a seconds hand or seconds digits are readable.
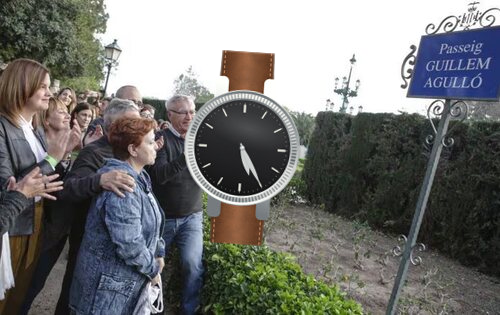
5:25
